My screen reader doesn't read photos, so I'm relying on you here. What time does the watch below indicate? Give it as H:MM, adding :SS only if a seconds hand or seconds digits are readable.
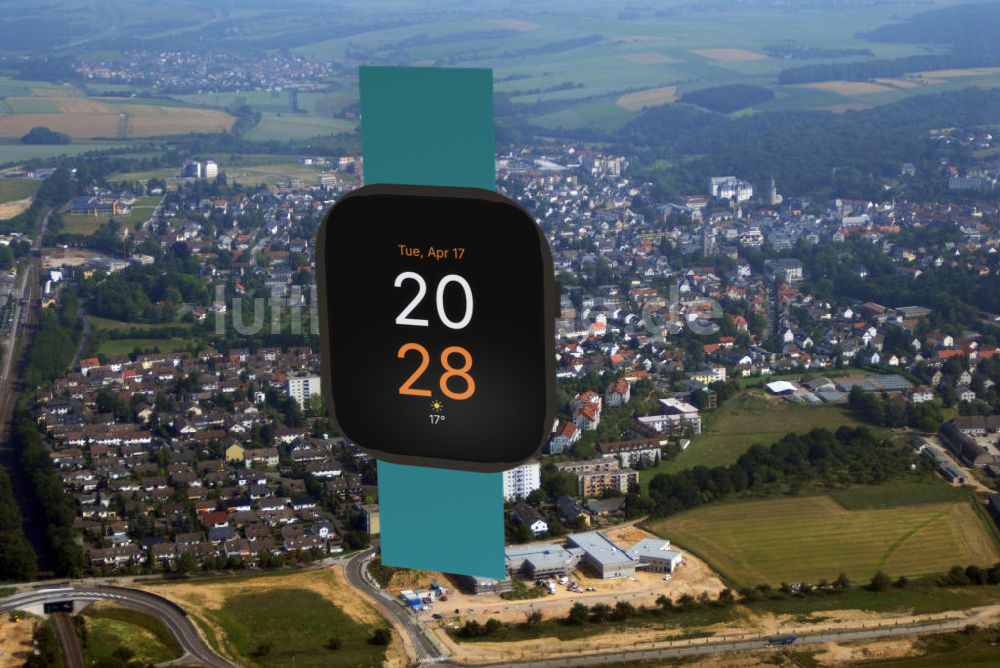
20:28
